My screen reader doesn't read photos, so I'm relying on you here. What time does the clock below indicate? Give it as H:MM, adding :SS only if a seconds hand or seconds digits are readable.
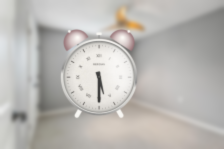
5:30
